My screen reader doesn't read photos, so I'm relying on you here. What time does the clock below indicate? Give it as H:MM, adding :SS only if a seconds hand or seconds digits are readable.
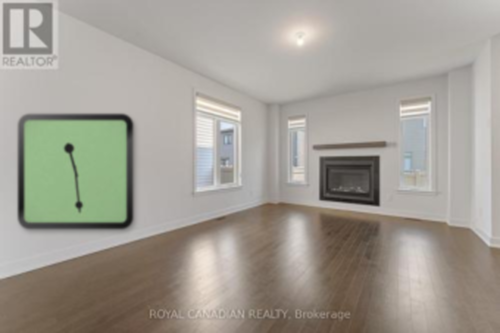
11:29
